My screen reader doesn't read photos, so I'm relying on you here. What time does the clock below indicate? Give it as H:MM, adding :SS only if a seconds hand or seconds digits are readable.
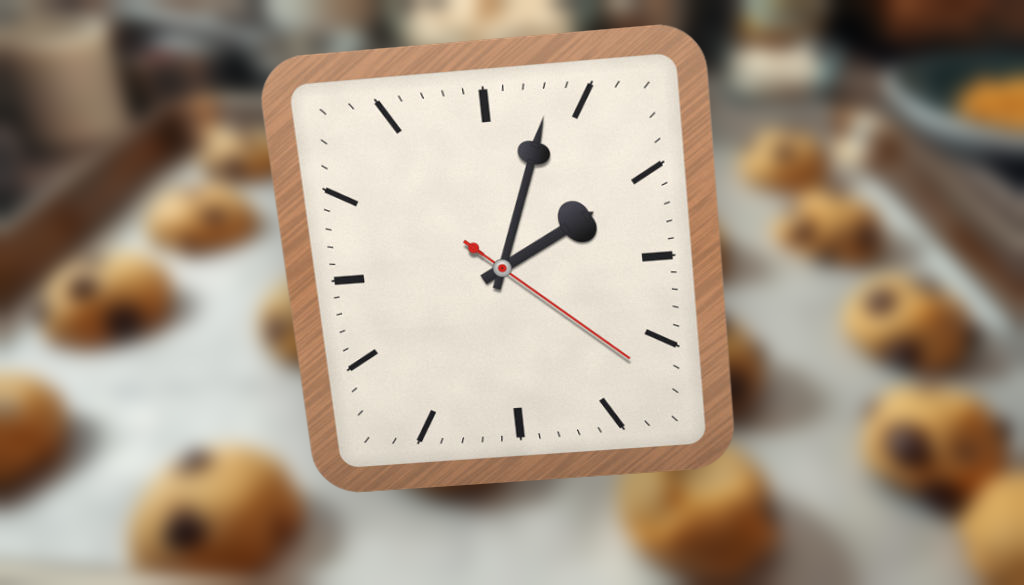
2:03:22
